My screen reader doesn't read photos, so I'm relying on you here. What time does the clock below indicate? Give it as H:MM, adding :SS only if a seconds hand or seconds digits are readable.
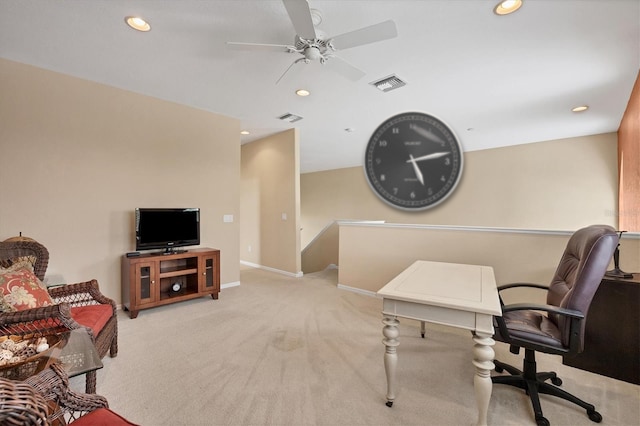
5:13
